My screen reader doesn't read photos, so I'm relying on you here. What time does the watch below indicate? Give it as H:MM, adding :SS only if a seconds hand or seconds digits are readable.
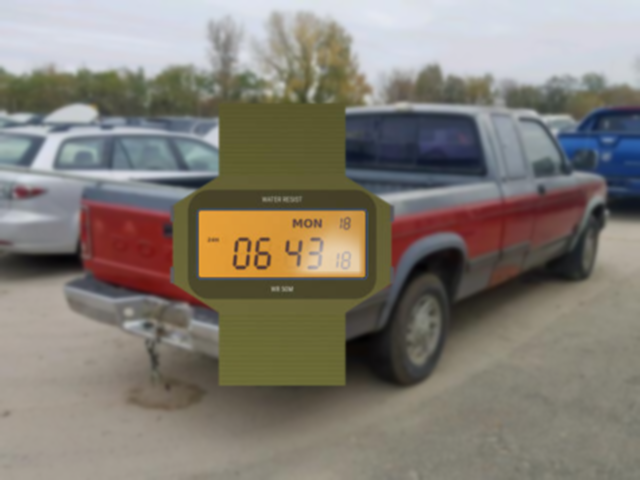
6:43:18
